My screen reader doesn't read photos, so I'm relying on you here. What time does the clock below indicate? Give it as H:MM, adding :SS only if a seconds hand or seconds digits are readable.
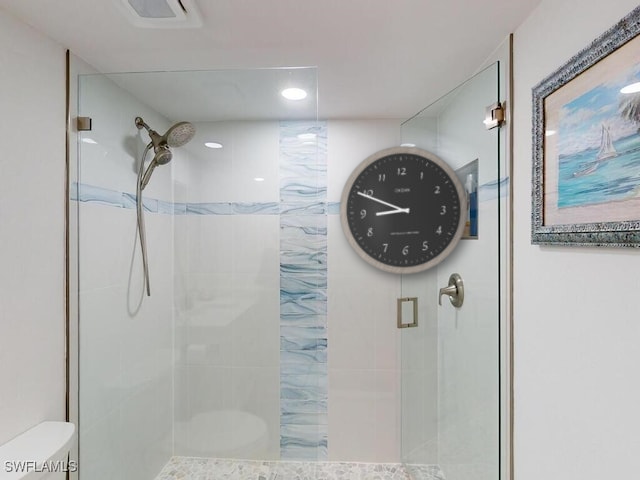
8:49
